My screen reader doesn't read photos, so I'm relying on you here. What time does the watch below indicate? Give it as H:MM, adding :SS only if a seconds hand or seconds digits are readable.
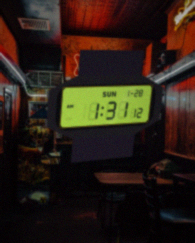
1:31:12
